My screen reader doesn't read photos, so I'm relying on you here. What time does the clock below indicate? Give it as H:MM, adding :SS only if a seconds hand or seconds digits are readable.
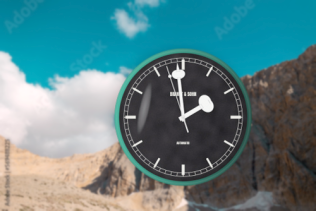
1:58:57
